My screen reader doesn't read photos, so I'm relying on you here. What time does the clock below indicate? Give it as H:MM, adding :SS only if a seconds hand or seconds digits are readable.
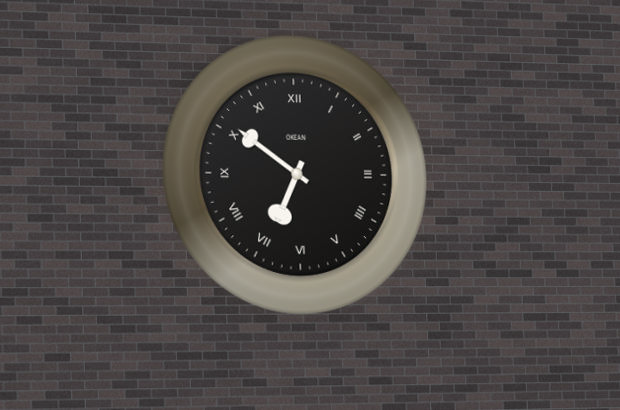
6:51
